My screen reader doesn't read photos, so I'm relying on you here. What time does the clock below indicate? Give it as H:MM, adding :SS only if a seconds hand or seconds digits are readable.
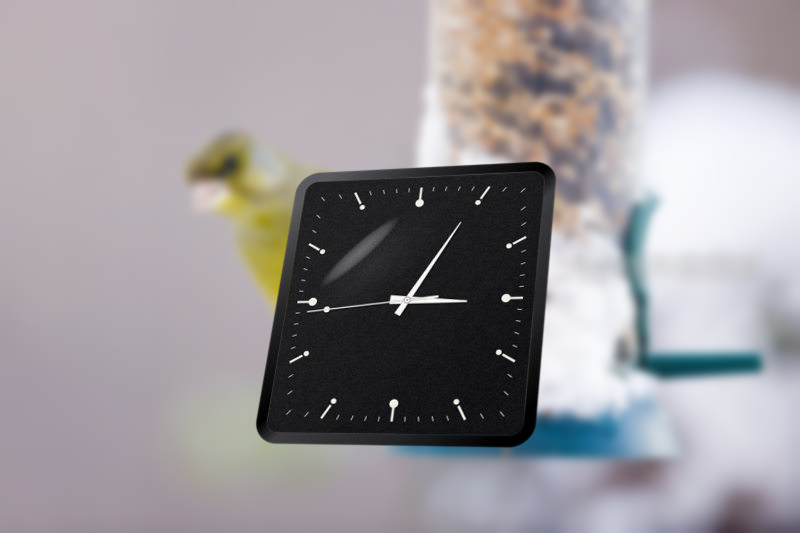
3:04:44
